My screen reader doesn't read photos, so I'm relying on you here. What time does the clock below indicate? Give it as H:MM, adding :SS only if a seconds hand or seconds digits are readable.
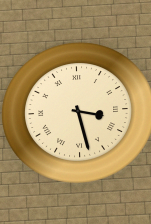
3:28
